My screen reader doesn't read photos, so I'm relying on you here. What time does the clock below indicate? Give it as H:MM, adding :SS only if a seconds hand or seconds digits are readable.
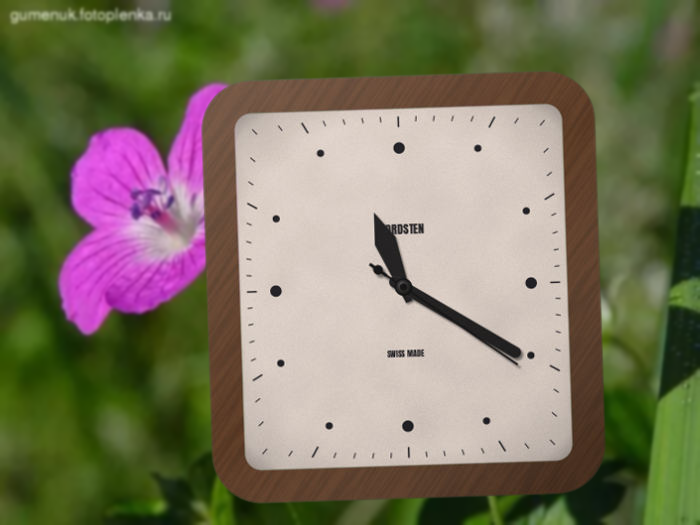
11:20:21
